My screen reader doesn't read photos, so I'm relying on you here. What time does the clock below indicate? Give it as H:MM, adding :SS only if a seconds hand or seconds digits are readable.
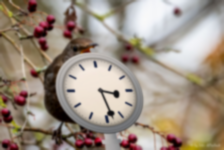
3:28
